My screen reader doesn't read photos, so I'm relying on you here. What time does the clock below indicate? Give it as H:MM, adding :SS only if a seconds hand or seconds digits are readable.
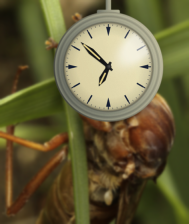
6:52
